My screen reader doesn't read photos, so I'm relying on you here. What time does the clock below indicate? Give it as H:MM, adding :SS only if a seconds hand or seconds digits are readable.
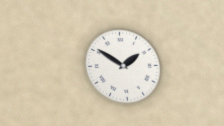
1:51
